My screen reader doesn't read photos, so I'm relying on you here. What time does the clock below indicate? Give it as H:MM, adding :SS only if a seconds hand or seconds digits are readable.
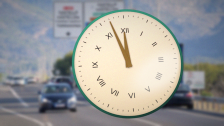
11:57
